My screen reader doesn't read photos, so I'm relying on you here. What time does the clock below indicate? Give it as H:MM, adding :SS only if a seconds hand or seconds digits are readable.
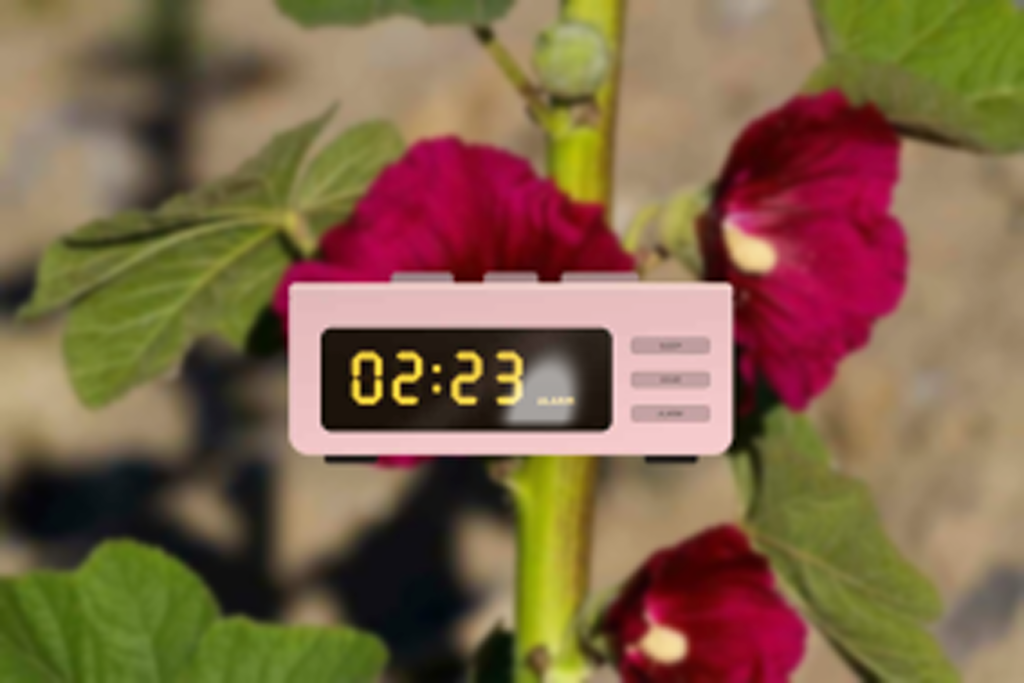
2:23
